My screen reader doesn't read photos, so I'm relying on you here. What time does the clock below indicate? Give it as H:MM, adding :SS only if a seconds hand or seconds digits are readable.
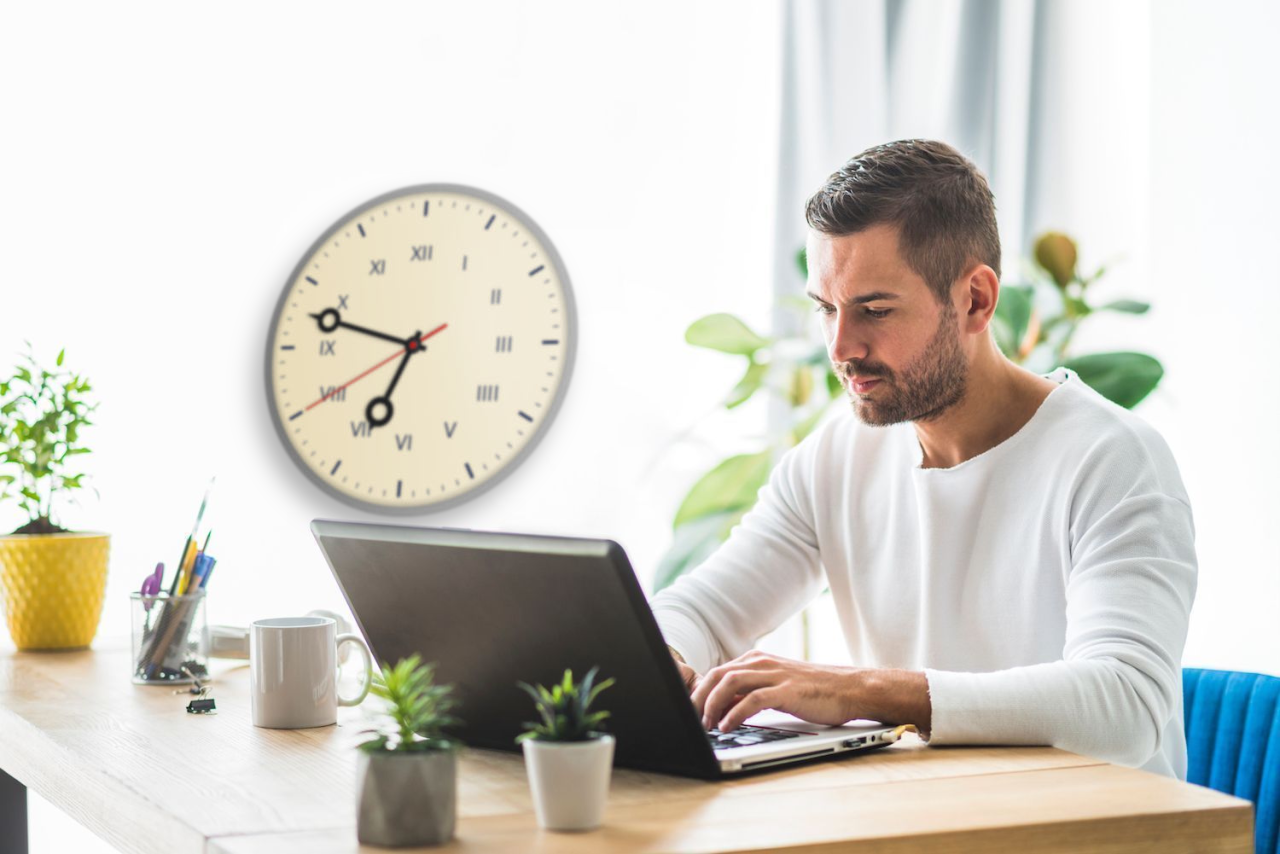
6:47:40
